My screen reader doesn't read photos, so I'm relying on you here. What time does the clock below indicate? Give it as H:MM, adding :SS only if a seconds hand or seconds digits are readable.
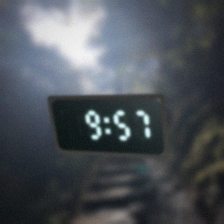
9:57
